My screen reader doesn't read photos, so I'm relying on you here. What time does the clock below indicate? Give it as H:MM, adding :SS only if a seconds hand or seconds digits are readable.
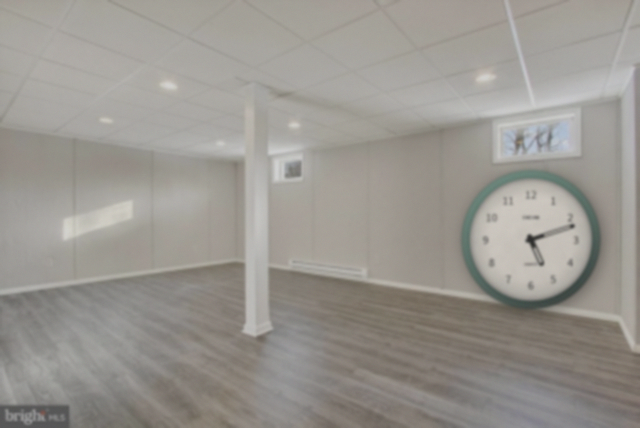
5:12
